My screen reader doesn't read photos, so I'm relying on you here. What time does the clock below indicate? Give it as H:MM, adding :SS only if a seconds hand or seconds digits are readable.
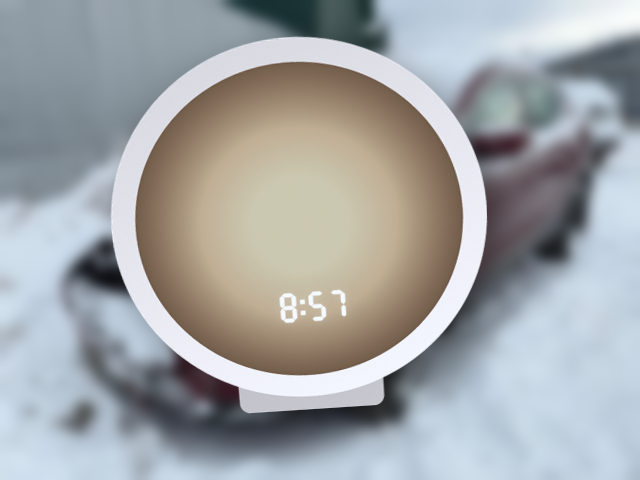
8:57
